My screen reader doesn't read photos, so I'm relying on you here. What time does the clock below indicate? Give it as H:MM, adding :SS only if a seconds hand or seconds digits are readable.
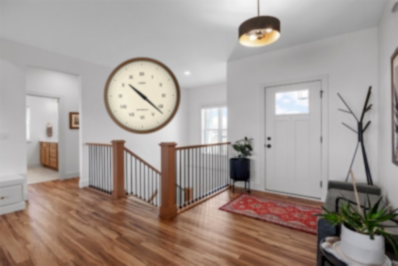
10:22
